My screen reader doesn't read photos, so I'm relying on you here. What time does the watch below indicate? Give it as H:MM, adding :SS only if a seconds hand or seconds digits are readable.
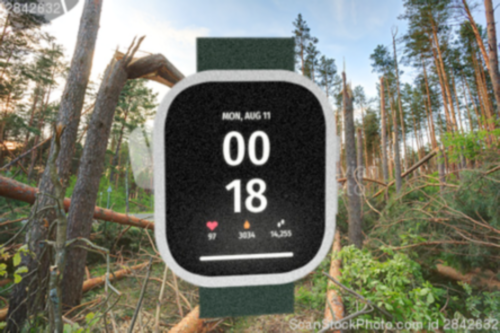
0:18
